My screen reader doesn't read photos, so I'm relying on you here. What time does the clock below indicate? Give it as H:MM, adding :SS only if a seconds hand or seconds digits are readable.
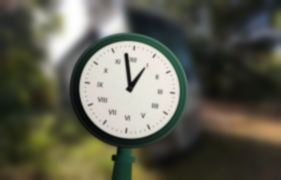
12:58
